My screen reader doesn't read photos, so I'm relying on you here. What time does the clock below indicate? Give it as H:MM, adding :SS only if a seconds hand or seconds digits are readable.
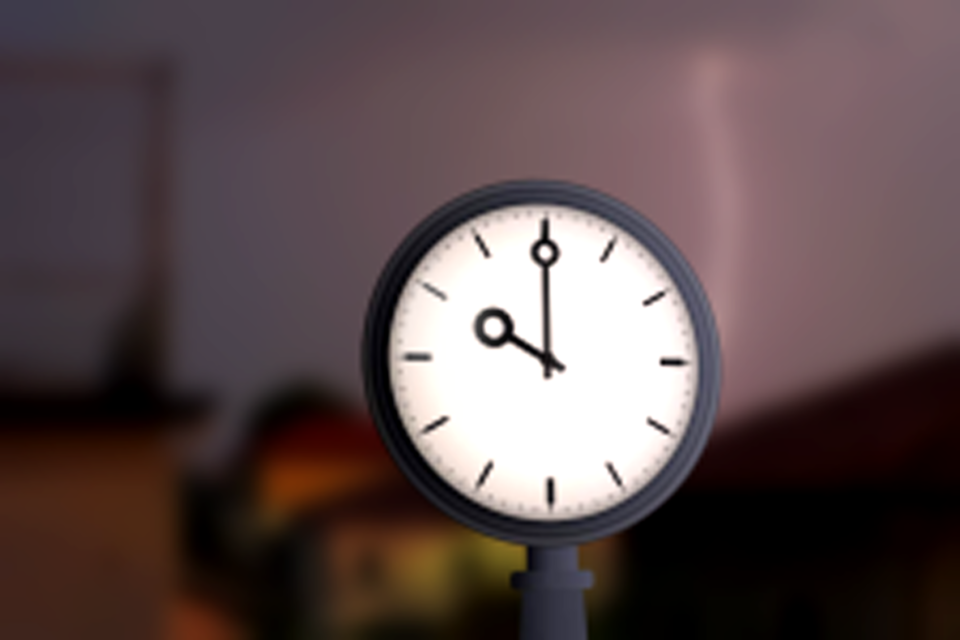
10:00
